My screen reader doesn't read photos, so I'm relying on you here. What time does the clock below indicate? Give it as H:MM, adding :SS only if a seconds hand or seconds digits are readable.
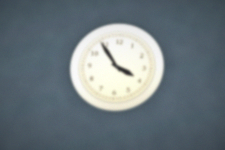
3:54
